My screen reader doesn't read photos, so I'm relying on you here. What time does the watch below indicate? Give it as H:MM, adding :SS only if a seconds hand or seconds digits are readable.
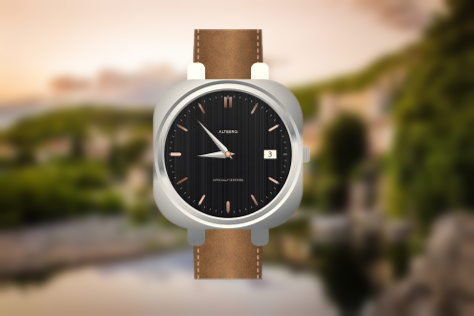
8:53
